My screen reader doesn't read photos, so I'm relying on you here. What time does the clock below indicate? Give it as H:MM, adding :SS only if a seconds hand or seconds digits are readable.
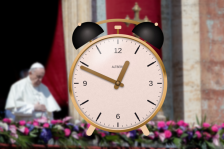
12:49
